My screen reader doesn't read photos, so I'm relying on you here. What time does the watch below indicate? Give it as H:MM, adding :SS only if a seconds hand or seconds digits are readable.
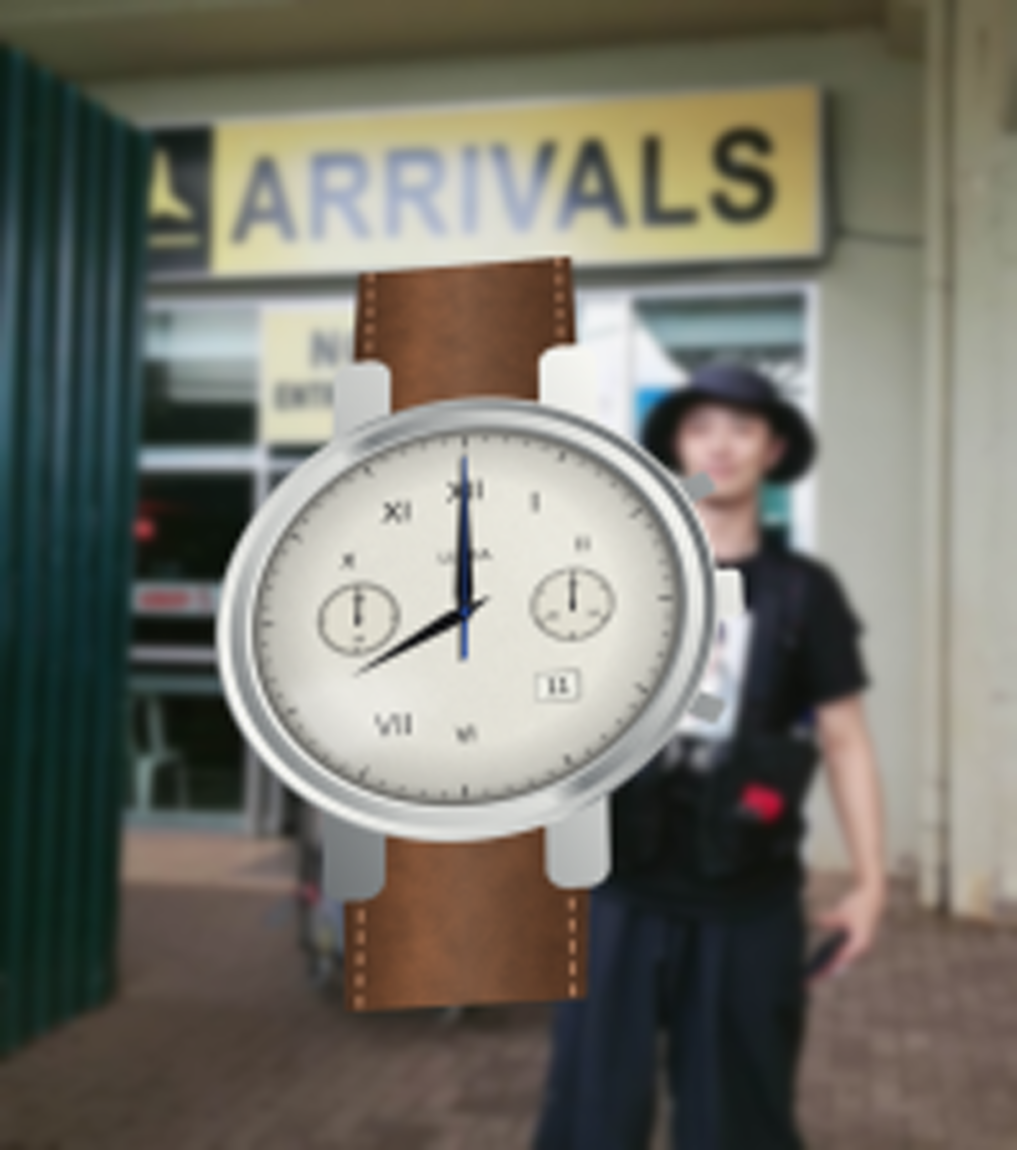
8:00
